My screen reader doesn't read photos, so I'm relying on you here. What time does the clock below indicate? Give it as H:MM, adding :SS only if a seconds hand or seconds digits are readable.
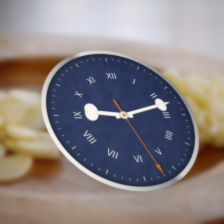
9:12:27
